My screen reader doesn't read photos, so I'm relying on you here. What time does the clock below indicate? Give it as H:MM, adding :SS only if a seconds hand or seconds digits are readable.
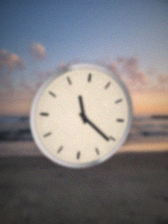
11:21
